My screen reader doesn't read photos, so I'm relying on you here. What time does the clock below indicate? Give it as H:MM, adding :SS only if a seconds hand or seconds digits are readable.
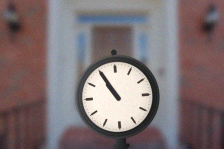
10:55
